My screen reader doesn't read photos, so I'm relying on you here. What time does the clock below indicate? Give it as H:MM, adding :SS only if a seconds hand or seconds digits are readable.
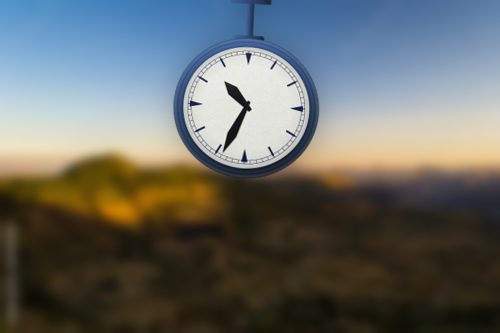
10:34
